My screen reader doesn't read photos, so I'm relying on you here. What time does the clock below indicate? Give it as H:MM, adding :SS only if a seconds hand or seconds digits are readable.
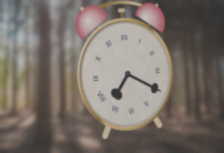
7:20
